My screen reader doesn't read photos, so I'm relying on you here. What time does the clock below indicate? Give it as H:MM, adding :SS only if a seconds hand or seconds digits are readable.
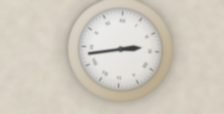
2:43
